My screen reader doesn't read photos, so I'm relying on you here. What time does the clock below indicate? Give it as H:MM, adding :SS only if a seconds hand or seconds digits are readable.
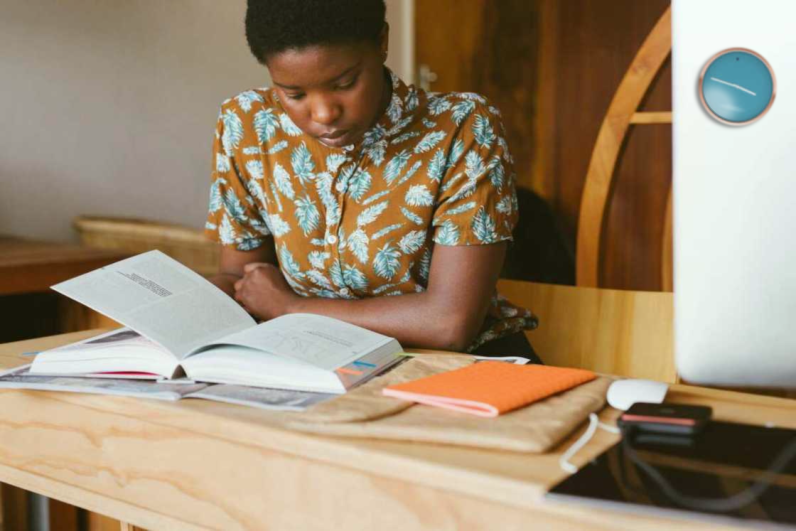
3:48
